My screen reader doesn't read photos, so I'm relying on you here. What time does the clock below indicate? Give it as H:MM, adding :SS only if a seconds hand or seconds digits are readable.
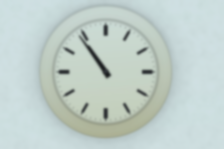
10:54
